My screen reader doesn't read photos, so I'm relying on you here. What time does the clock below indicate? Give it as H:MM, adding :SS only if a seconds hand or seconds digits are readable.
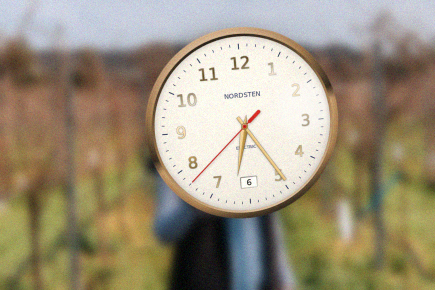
6:24:38
